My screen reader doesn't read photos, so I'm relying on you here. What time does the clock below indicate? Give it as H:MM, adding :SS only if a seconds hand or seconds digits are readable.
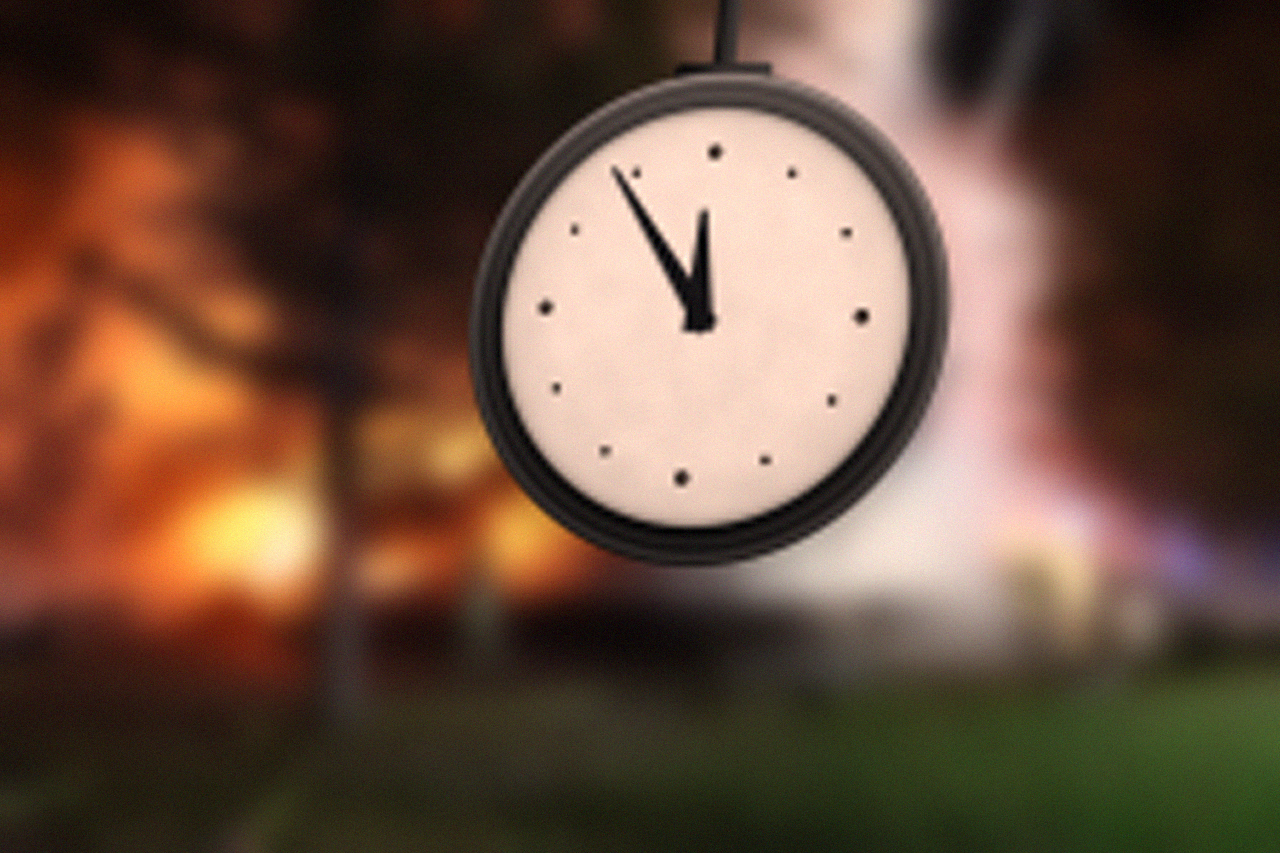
11:54
